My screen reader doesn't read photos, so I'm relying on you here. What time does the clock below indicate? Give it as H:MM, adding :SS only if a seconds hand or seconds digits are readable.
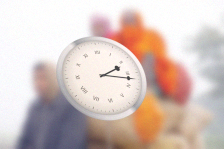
2:17
